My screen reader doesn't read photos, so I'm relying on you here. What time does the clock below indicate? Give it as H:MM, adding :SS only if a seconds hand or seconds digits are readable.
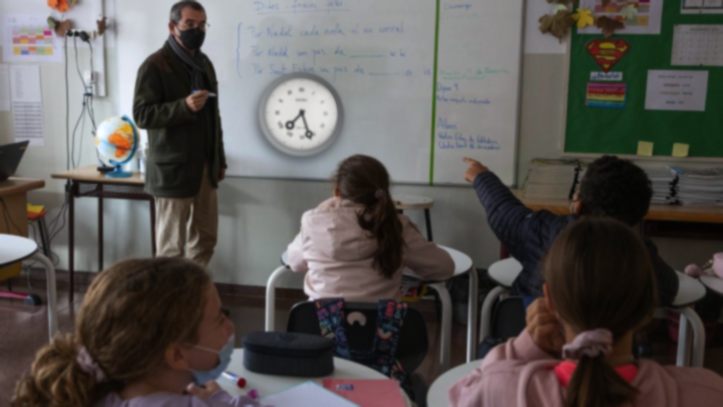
7:27
